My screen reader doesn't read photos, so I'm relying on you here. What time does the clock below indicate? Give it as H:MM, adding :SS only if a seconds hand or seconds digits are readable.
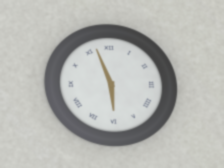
5:57
